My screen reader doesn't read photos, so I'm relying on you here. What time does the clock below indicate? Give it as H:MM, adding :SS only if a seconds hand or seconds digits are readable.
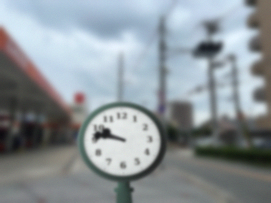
9:47
